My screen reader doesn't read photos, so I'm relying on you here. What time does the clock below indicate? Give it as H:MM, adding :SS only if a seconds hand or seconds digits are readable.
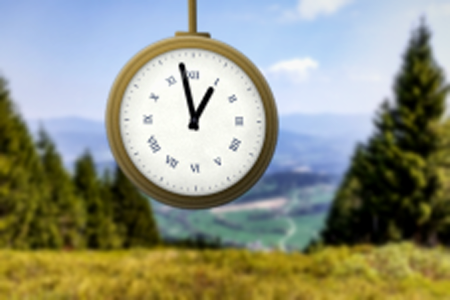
12:58
